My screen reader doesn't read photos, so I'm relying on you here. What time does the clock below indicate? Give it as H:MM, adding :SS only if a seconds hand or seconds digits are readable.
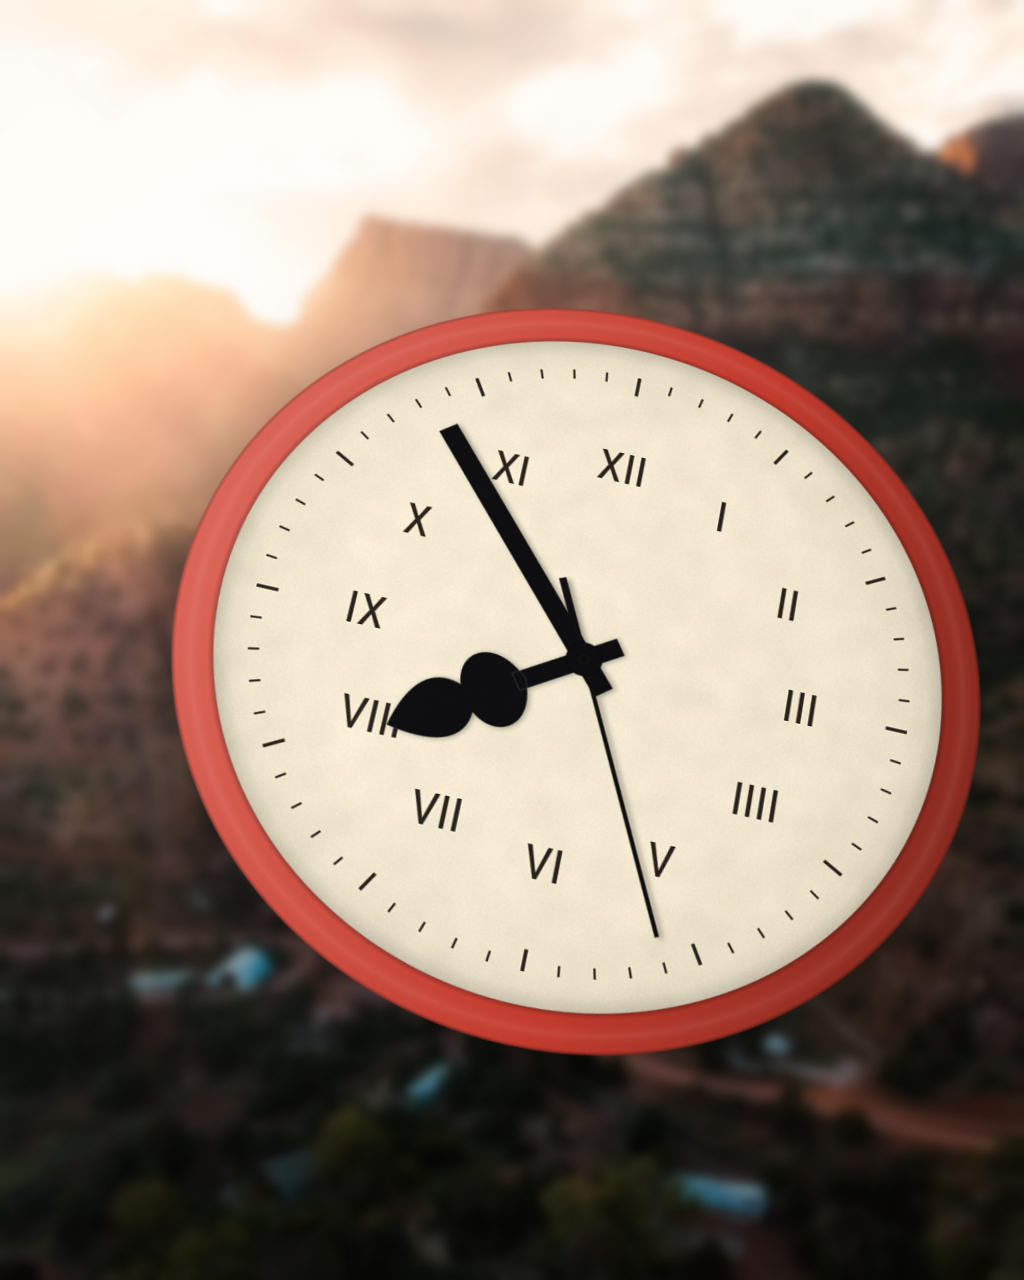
7:53:26
